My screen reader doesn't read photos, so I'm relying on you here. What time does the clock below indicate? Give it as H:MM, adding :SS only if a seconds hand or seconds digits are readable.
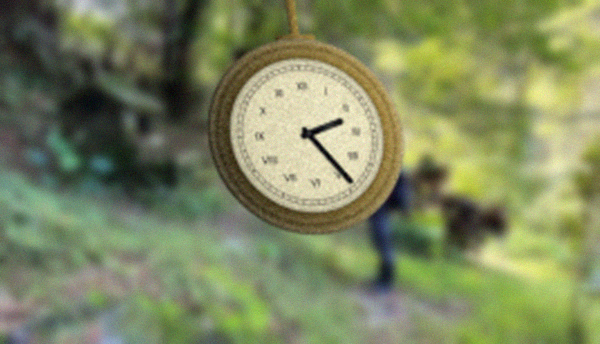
2:24
